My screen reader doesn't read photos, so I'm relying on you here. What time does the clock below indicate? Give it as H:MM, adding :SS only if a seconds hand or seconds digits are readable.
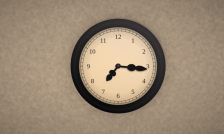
7:16
